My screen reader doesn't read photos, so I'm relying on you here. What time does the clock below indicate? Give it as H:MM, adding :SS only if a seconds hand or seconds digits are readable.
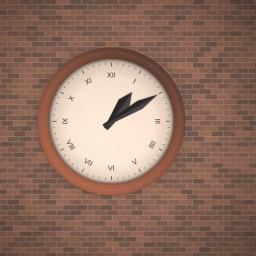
1:10
